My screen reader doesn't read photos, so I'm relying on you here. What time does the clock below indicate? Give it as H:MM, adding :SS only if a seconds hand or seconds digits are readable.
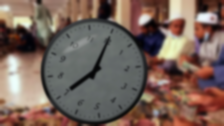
7:00
